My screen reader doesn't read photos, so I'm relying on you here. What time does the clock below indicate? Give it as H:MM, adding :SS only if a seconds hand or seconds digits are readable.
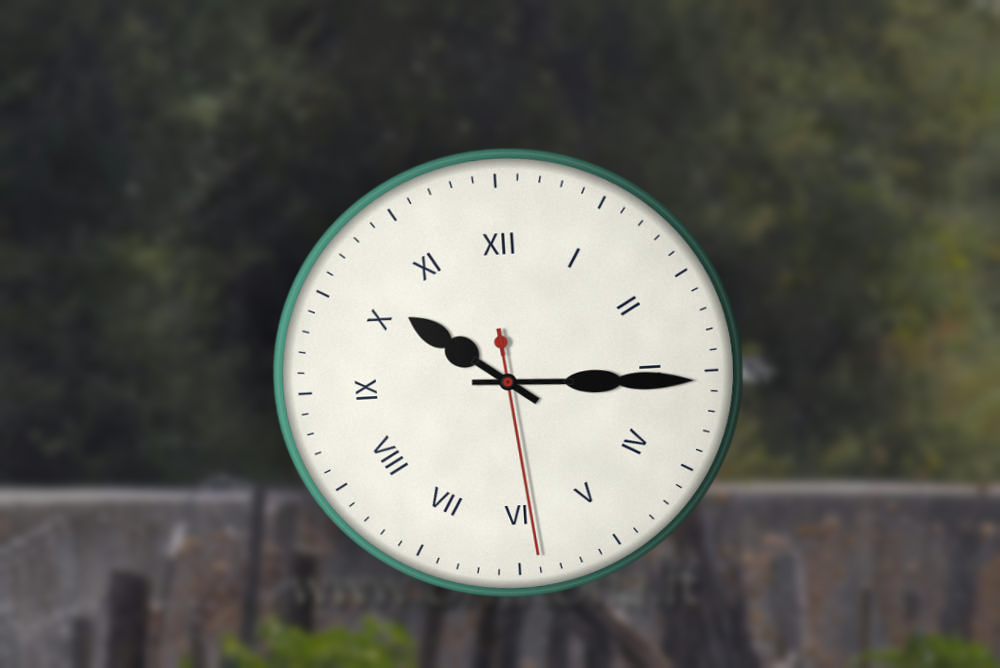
10:15:29
